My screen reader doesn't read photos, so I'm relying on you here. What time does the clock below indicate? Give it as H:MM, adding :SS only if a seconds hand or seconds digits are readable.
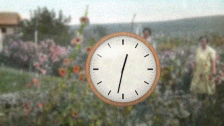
12:32
